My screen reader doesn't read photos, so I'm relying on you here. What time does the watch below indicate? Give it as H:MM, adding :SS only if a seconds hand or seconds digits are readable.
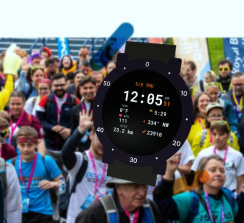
12:05
